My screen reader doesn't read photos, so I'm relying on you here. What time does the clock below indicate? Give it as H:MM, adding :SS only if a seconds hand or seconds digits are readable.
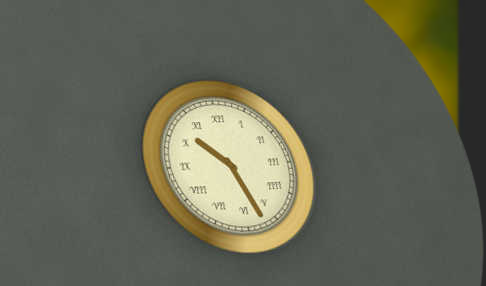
10:27
